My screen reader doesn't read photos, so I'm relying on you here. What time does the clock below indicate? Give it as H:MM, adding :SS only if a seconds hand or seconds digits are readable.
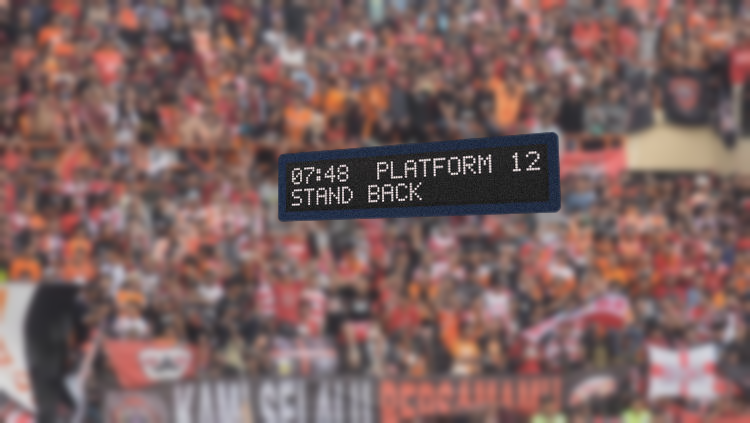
7:48
